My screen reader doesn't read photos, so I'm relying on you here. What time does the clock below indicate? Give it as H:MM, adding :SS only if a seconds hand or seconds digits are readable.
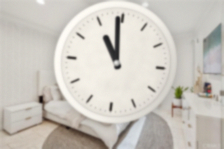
10:59
